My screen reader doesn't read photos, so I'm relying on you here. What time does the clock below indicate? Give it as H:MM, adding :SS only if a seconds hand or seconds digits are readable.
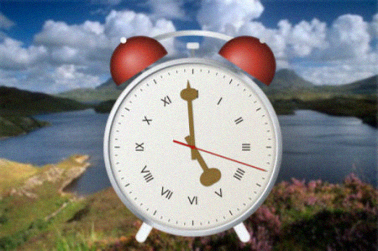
4:59:18
